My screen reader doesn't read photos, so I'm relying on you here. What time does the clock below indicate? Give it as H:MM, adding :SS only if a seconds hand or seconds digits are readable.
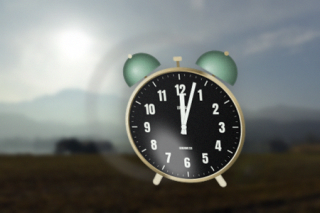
12:03
